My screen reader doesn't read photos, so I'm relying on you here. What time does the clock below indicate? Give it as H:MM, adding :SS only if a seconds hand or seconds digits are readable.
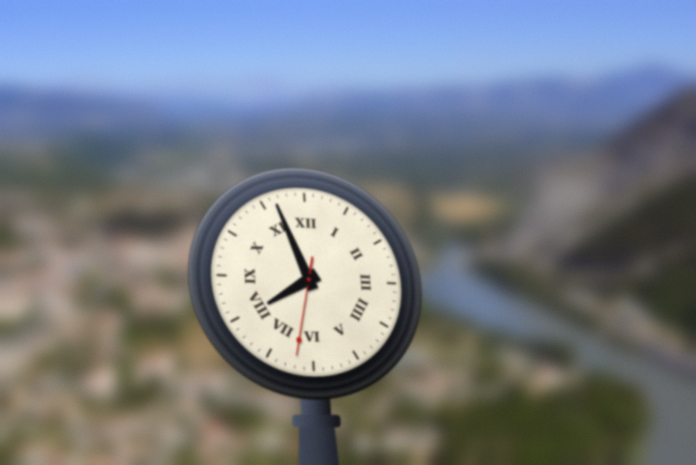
7:56:32
